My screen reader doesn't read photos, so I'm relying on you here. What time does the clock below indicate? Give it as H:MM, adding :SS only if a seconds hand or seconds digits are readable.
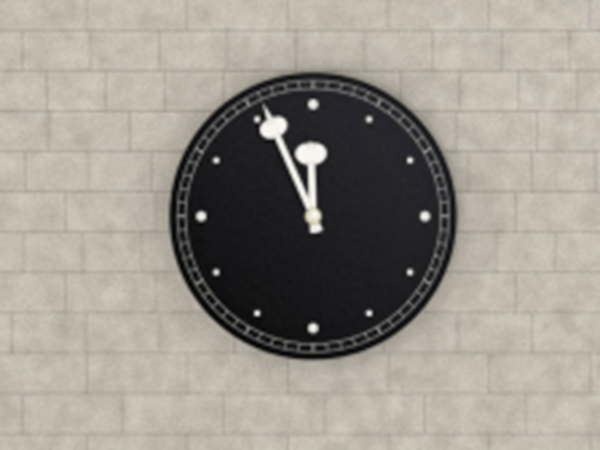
11:56
